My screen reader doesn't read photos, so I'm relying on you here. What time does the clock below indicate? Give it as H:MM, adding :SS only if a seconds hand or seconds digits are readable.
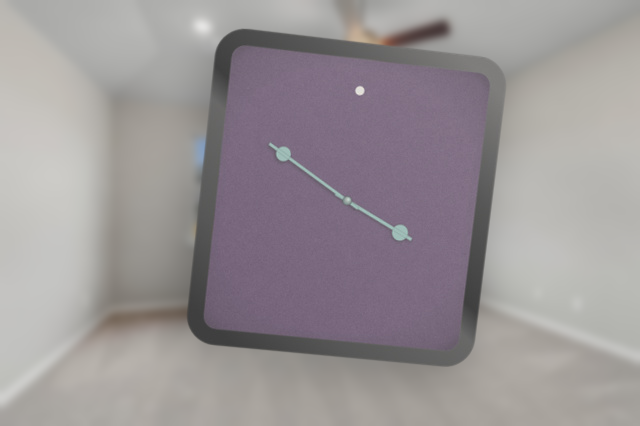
3:50
